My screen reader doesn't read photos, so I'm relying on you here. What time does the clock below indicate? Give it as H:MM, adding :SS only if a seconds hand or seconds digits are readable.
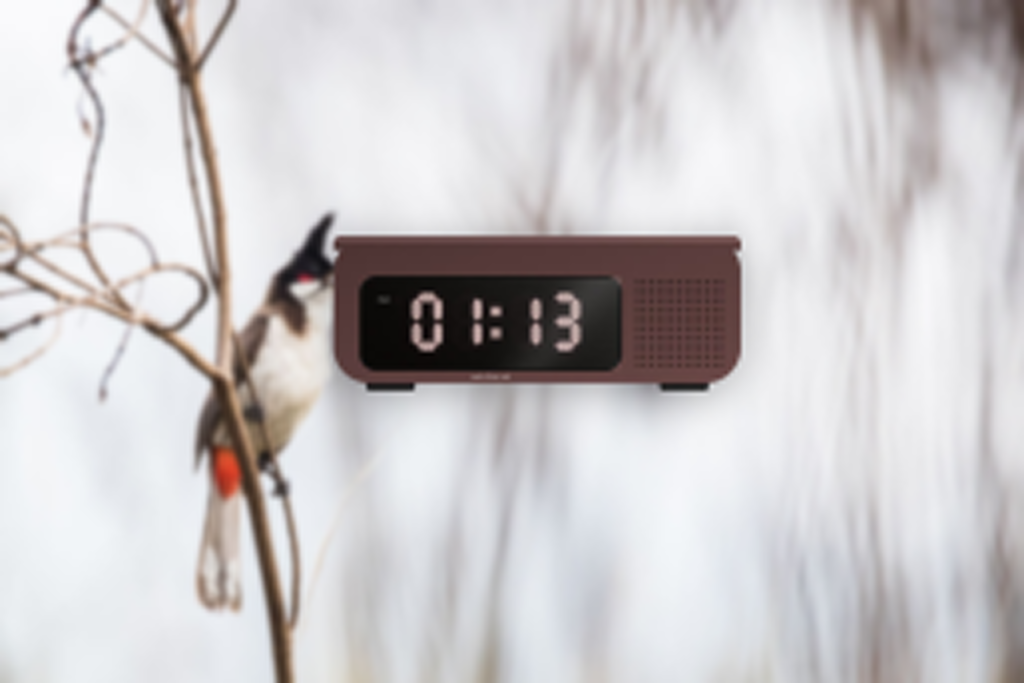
1:13
